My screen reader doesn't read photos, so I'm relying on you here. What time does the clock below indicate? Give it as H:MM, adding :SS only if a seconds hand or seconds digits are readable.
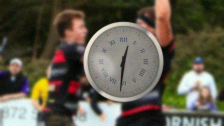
12:31
